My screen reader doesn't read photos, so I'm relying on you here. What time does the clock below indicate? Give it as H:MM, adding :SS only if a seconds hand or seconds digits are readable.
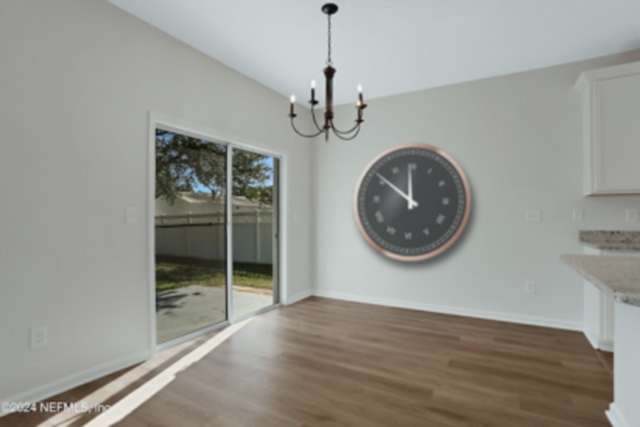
11:51
